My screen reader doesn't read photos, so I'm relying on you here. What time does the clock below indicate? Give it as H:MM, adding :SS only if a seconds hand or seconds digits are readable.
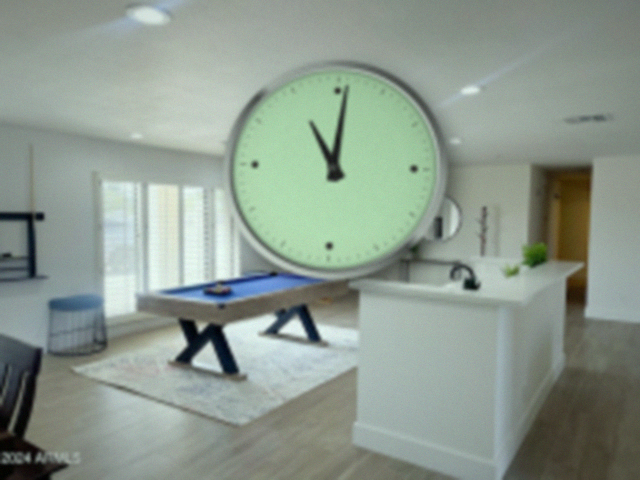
11:01
